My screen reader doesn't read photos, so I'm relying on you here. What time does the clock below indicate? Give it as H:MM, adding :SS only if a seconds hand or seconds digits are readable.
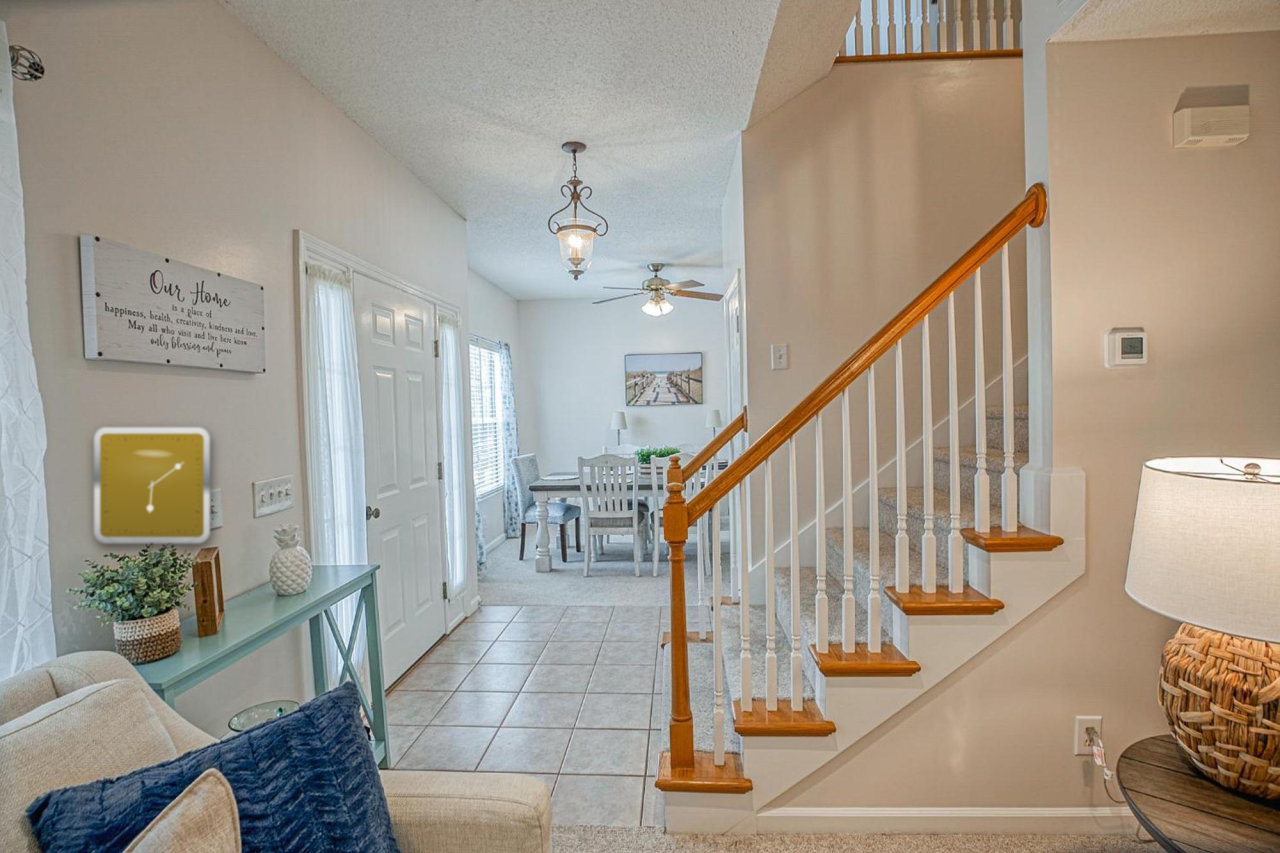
6:09
